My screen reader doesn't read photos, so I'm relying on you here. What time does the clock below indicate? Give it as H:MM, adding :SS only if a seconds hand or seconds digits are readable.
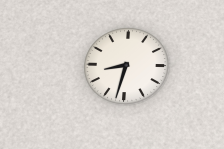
8:32
